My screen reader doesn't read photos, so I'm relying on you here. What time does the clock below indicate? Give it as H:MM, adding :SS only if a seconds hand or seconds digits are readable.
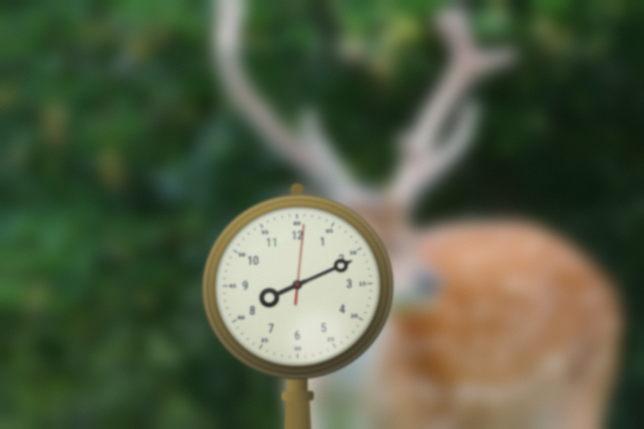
8:11:01
